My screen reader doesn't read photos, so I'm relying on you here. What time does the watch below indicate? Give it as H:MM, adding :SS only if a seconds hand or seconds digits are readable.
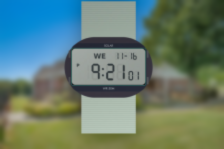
9:21:01
